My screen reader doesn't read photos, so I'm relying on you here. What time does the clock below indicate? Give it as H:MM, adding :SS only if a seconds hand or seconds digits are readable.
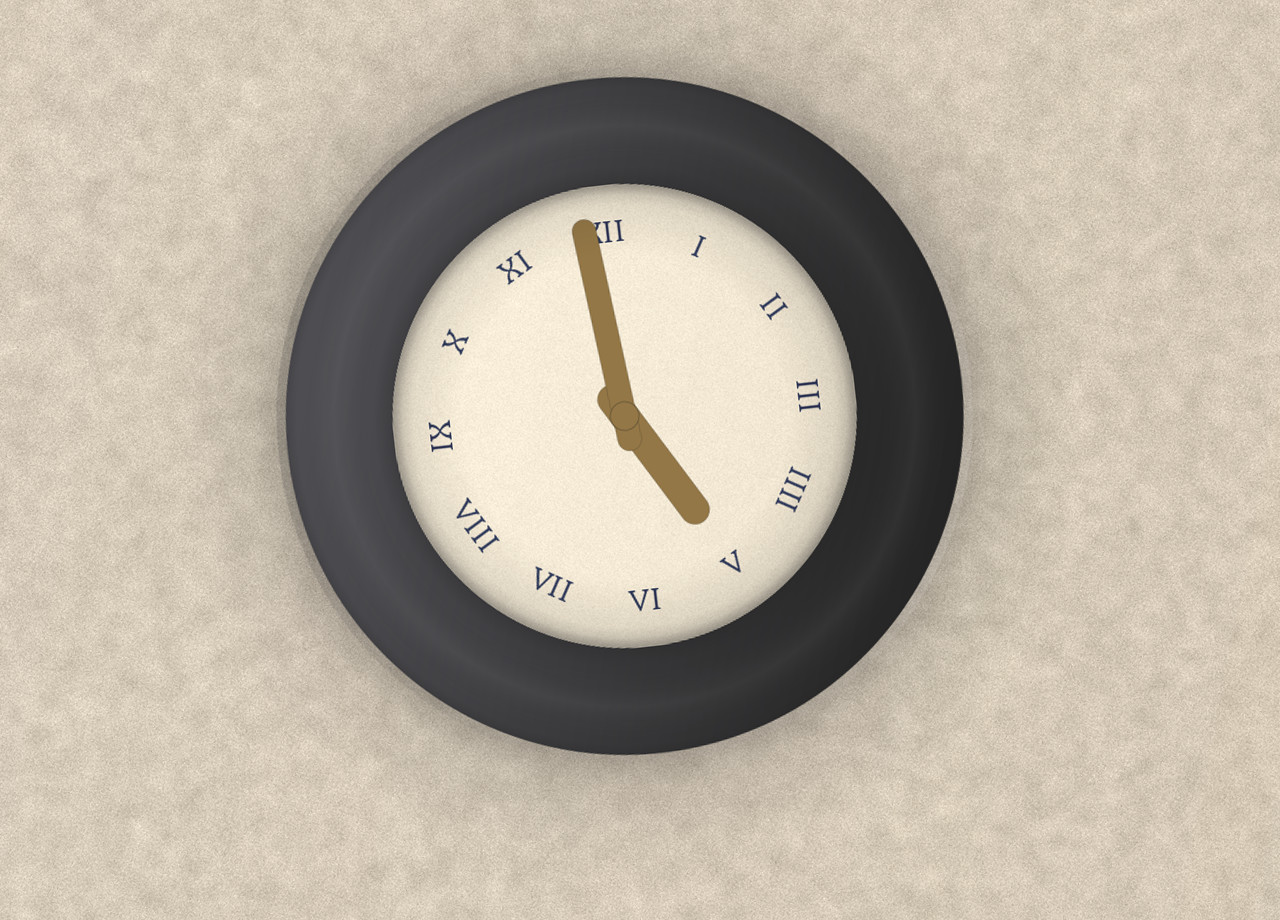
4:59
